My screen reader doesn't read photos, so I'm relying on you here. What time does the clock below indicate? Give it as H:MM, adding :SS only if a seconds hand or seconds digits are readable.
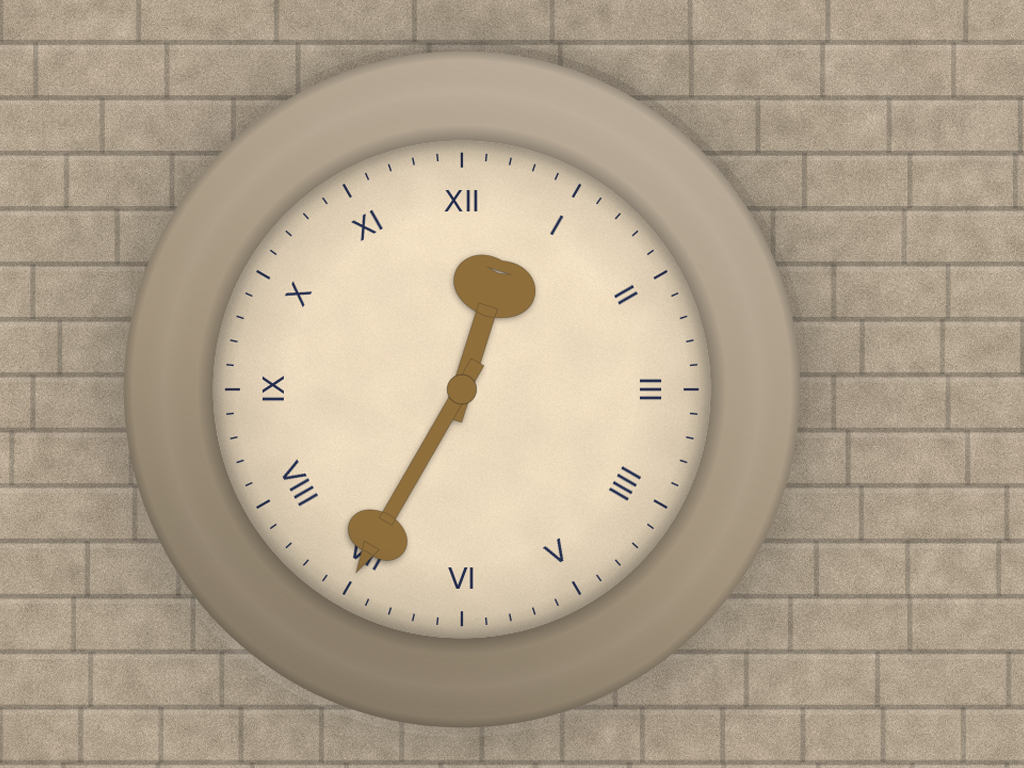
12:35
